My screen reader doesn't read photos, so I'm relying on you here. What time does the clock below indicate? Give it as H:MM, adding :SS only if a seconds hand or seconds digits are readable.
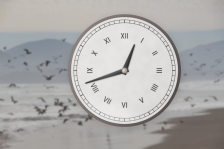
12:42
